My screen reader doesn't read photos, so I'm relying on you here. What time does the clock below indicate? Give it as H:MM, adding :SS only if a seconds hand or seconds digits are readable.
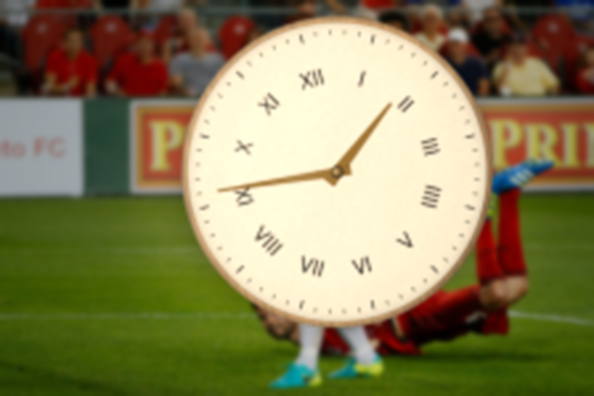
1:46
